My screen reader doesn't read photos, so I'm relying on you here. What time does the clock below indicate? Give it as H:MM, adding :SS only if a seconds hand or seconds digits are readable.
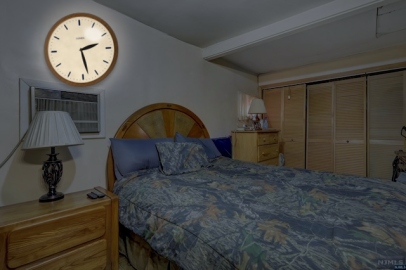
2:28
